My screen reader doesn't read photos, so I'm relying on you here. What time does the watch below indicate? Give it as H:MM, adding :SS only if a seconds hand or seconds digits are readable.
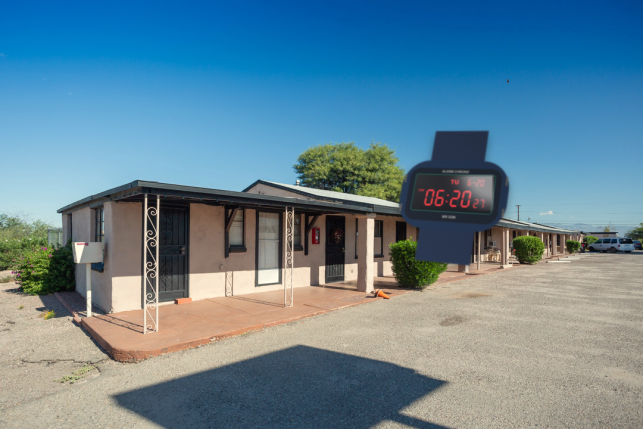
6:20
